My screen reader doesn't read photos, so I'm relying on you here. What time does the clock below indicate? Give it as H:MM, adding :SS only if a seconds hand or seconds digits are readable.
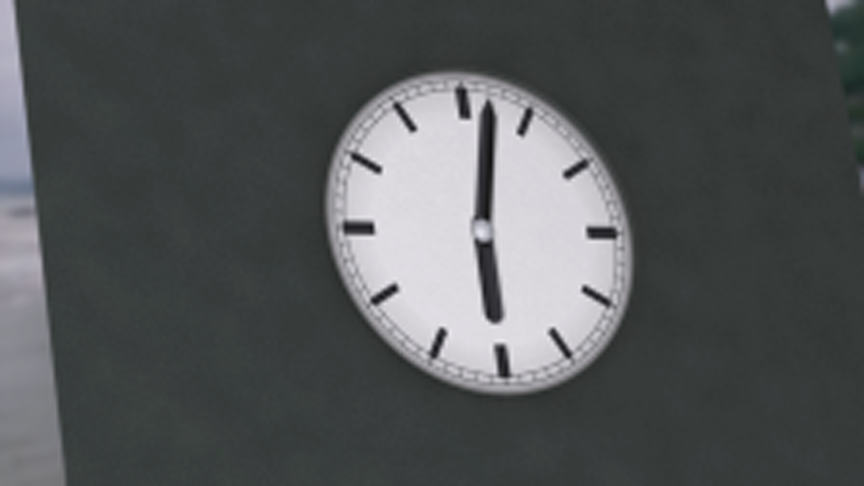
6:02
